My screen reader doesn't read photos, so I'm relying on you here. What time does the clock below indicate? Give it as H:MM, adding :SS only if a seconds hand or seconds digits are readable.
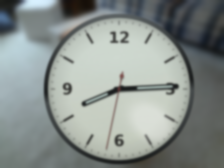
8:14:32
